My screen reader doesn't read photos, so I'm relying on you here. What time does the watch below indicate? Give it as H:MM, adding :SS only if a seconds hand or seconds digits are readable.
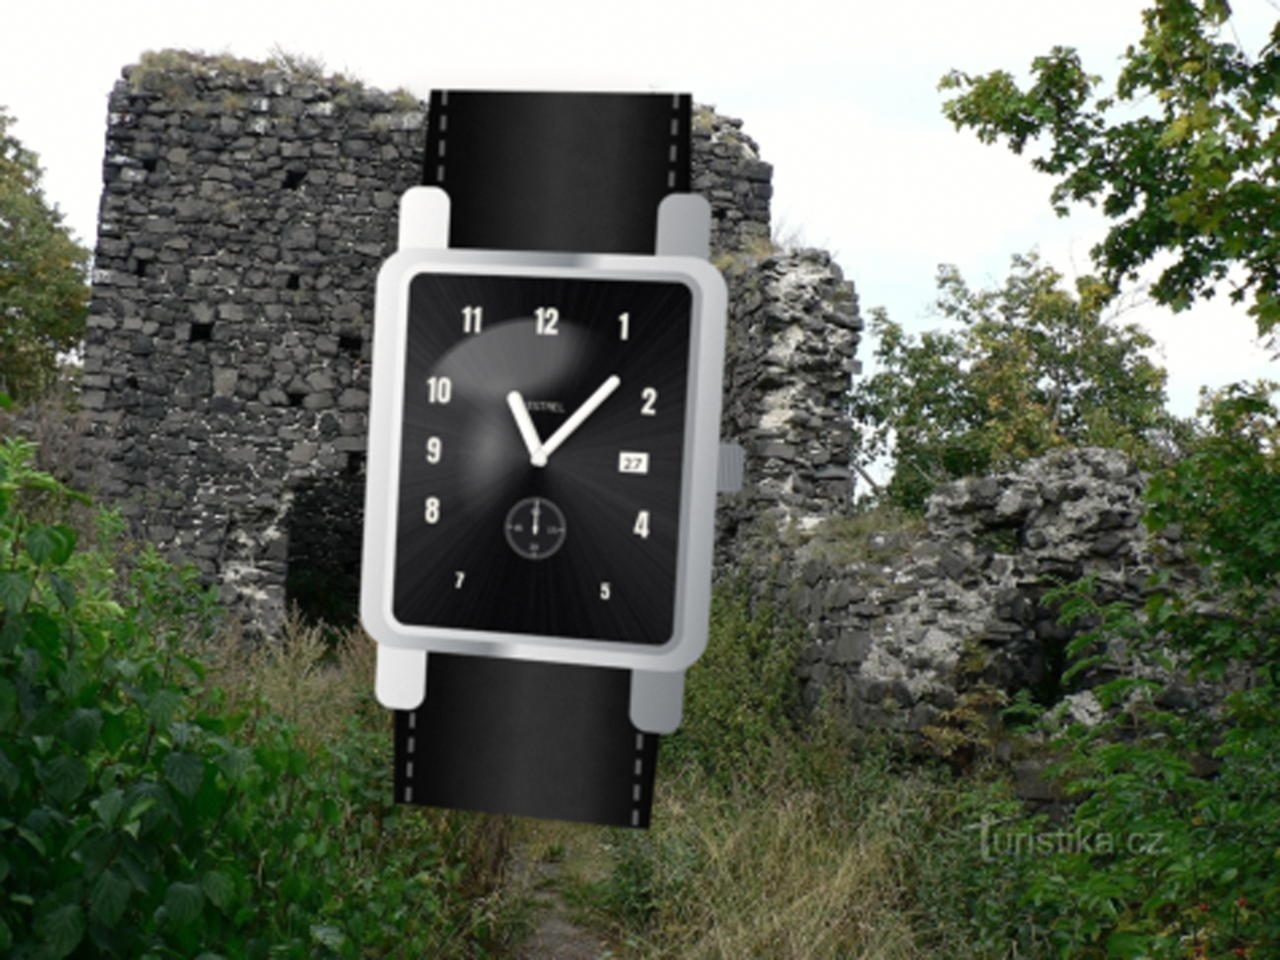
11:07
